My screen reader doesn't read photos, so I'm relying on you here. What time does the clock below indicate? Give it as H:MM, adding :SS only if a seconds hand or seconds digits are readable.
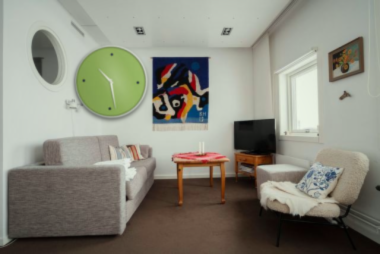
10:28
